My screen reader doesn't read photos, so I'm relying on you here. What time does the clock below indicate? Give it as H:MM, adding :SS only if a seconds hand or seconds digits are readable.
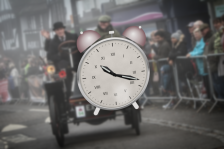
10:18
